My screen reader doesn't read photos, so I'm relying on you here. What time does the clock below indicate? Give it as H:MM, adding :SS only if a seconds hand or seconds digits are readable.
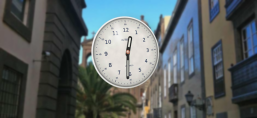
12:31
